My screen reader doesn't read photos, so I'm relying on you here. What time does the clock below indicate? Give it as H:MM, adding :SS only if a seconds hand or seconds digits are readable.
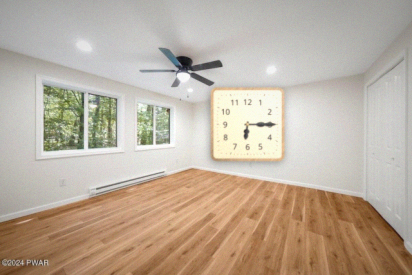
6:15
